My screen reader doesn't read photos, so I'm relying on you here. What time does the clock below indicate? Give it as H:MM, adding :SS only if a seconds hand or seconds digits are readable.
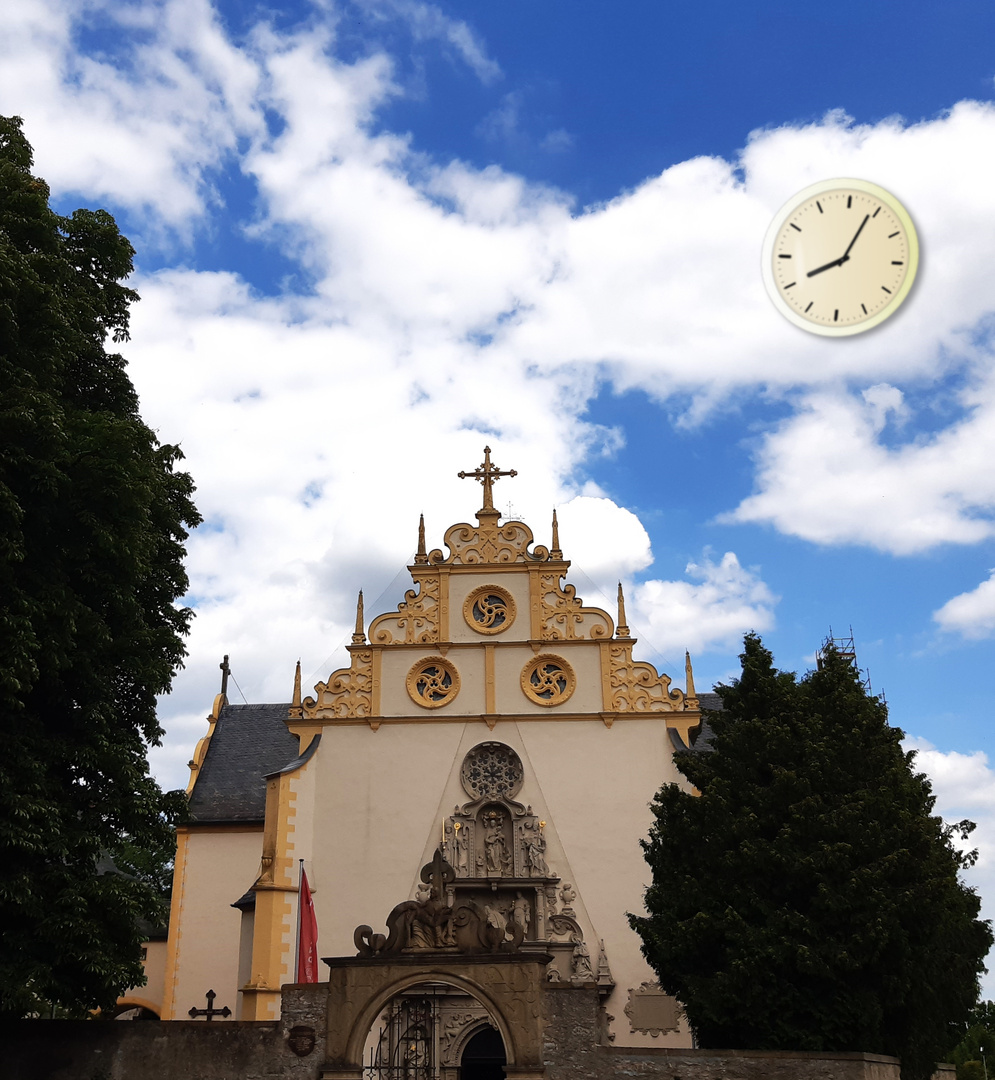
8:04
